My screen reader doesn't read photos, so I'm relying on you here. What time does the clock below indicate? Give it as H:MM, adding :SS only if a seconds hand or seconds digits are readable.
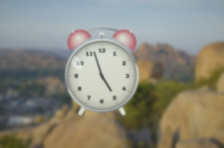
4:57
